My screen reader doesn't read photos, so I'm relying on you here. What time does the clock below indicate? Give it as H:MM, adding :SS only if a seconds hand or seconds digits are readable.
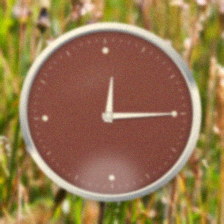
12:15
